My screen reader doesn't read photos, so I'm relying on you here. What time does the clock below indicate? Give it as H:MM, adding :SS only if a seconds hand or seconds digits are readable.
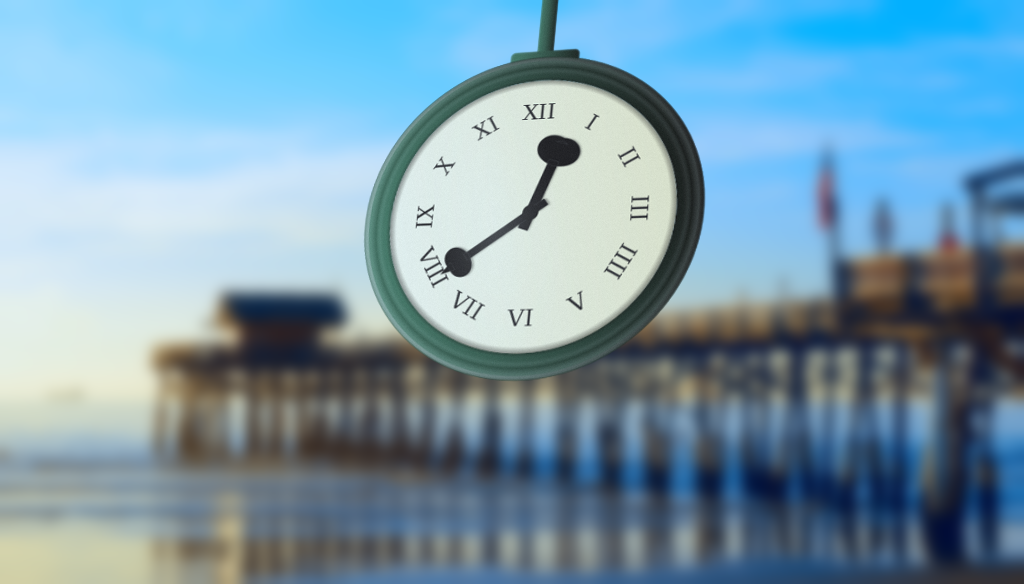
12:39
